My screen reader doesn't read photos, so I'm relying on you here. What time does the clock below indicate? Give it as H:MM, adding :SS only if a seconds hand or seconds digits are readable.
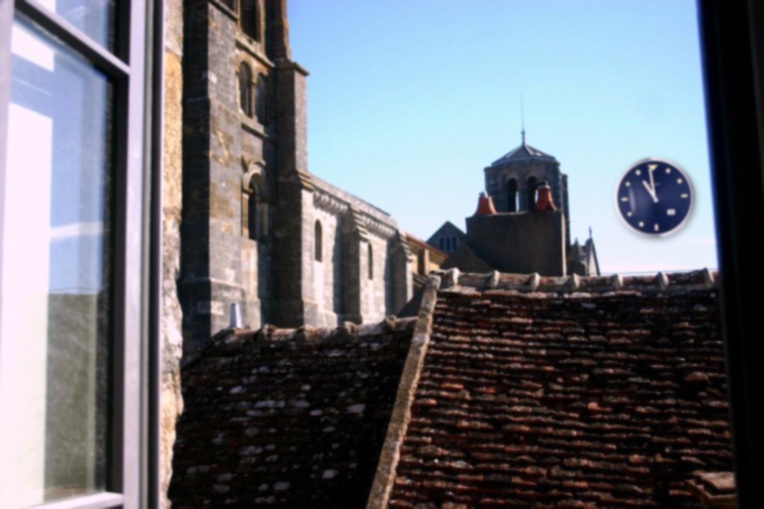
10:59
